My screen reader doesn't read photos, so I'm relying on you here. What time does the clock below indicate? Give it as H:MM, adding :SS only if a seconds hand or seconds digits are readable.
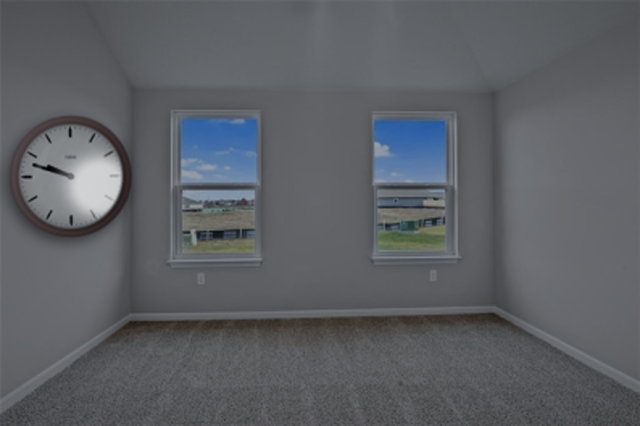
9:48
